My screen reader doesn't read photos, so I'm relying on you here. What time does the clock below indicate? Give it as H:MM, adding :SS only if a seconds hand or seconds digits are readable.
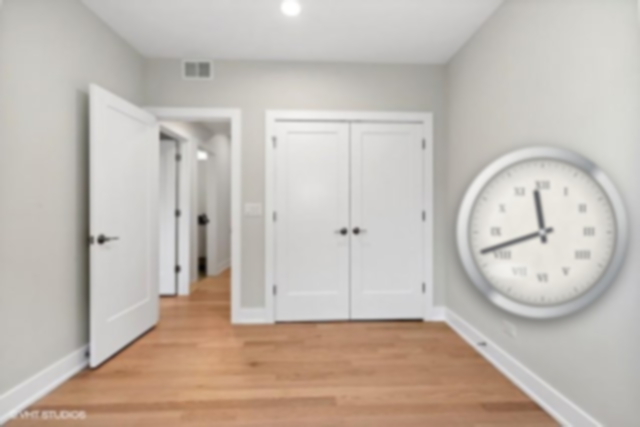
11:42
